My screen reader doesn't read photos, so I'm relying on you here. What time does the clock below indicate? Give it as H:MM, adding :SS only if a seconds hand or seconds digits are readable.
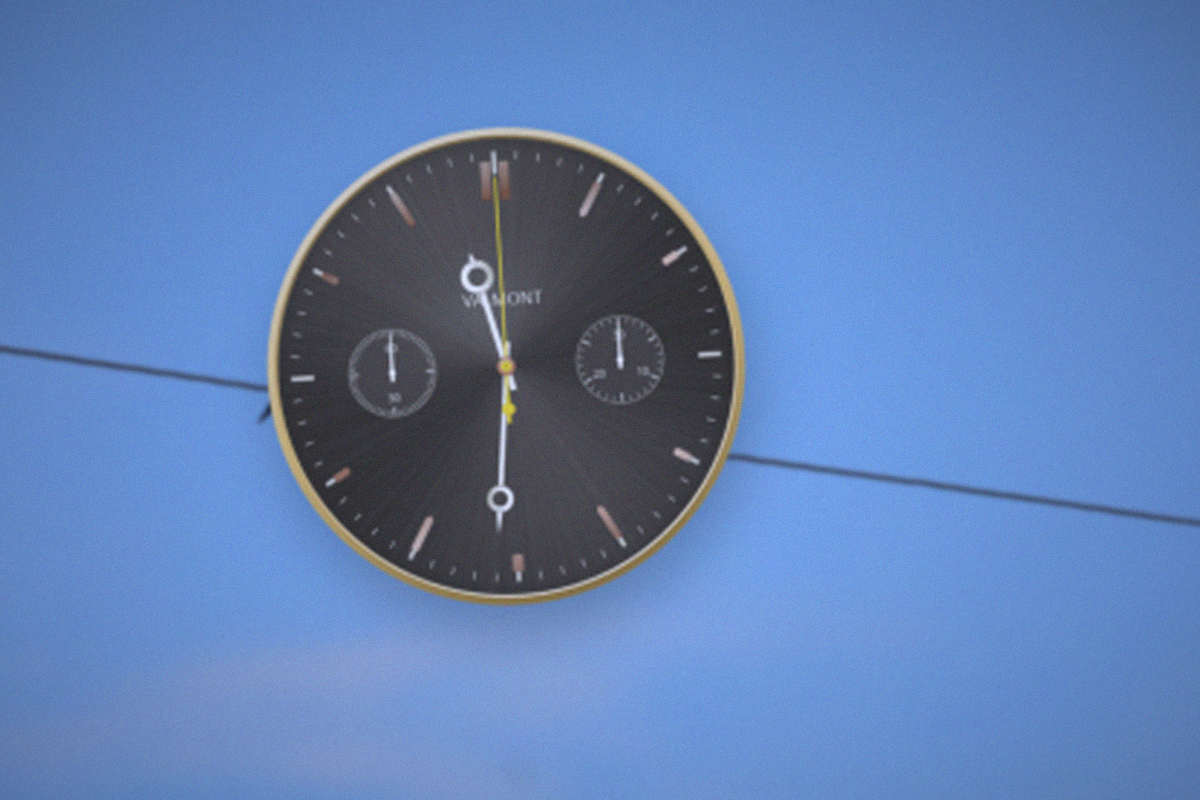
11:31
